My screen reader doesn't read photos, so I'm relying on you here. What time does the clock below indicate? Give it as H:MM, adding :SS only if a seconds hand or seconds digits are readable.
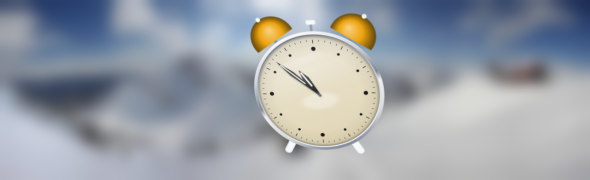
10:52
